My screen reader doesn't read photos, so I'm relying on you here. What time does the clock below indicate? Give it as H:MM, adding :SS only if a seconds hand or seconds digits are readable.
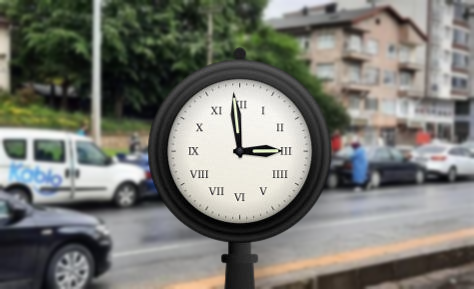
2:59
